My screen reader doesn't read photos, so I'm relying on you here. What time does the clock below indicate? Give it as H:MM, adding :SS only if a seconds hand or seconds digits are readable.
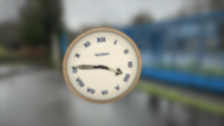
3:46
